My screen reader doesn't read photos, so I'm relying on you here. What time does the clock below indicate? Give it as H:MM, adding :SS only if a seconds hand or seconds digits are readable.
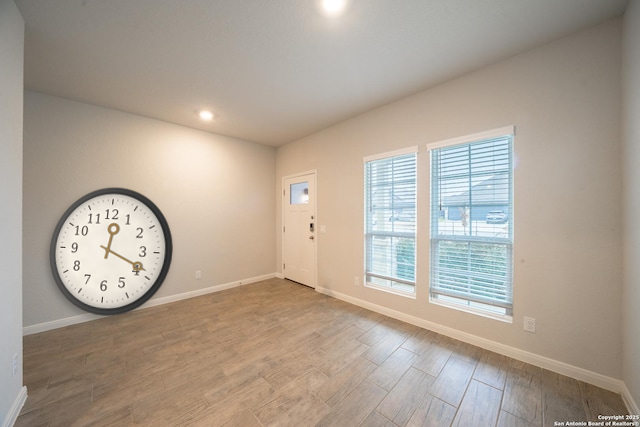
12:19
